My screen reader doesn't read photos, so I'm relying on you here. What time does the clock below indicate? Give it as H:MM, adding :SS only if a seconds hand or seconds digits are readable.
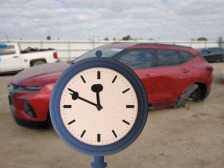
11:49
